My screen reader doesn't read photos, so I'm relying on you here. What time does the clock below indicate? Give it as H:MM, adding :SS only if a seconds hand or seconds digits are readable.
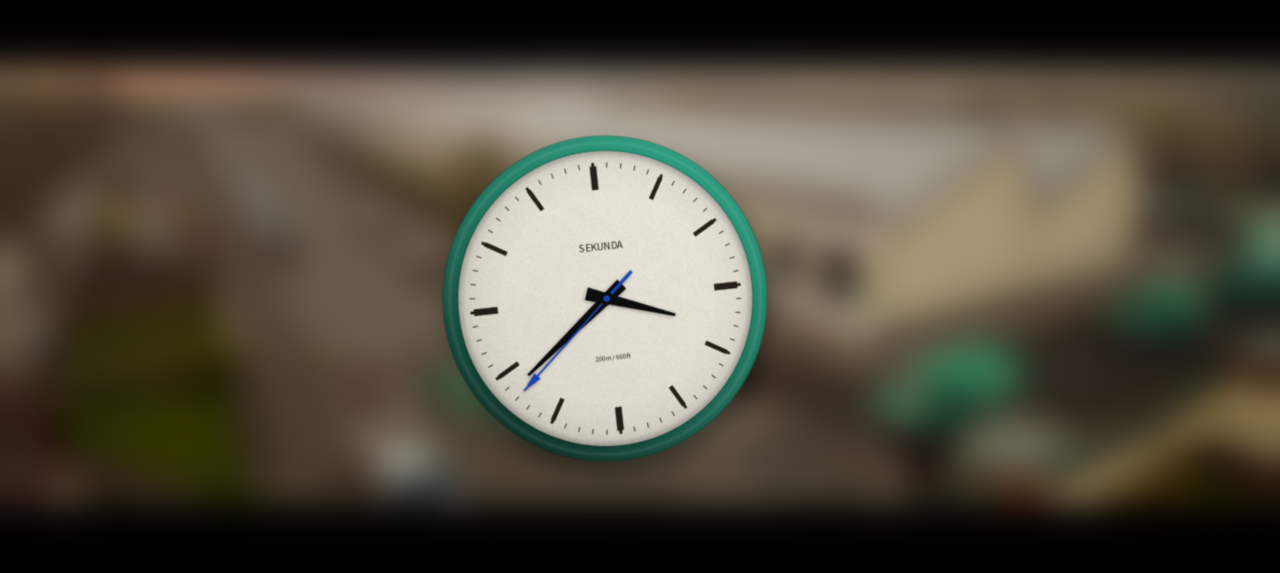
3:38:38
